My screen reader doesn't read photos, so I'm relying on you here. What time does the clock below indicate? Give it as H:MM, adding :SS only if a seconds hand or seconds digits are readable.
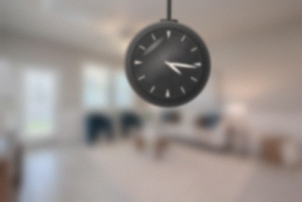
4:16
